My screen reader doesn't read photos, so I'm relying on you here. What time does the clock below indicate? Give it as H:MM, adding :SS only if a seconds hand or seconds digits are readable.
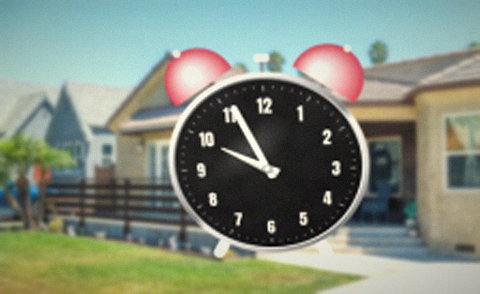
9:56
